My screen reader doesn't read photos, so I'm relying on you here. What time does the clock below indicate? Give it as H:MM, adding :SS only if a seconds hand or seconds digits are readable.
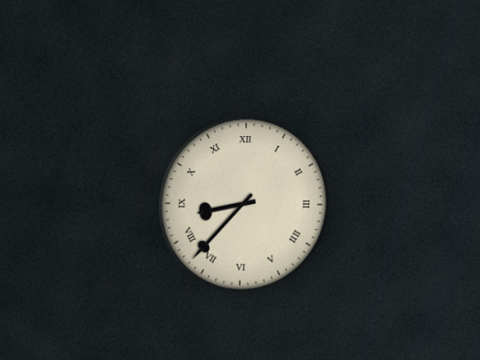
8:37
